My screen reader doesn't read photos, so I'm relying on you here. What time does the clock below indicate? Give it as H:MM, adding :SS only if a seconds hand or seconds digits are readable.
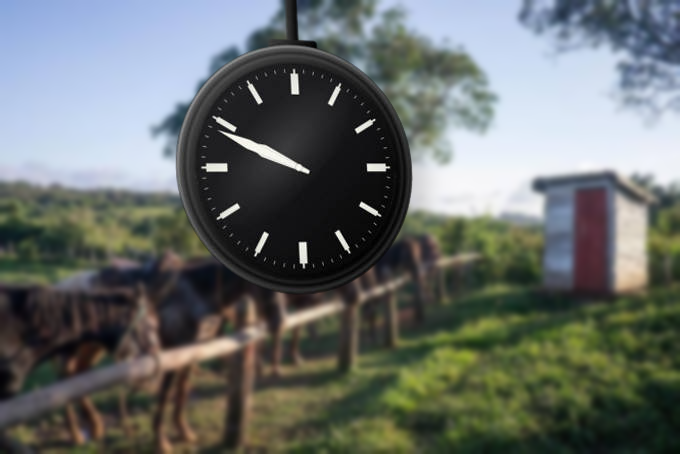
9:49
